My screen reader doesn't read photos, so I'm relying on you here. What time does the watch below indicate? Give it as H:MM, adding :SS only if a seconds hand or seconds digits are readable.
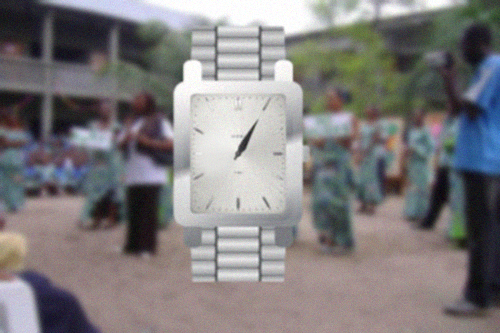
1:05
